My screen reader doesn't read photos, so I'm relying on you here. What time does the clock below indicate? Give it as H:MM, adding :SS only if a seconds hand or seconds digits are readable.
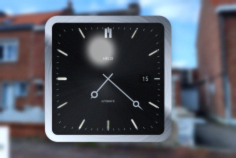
7:22
